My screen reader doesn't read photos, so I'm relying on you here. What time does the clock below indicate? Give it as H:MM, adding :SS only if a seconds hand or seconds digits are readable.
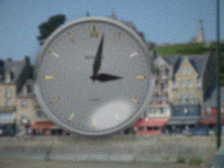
3:02
